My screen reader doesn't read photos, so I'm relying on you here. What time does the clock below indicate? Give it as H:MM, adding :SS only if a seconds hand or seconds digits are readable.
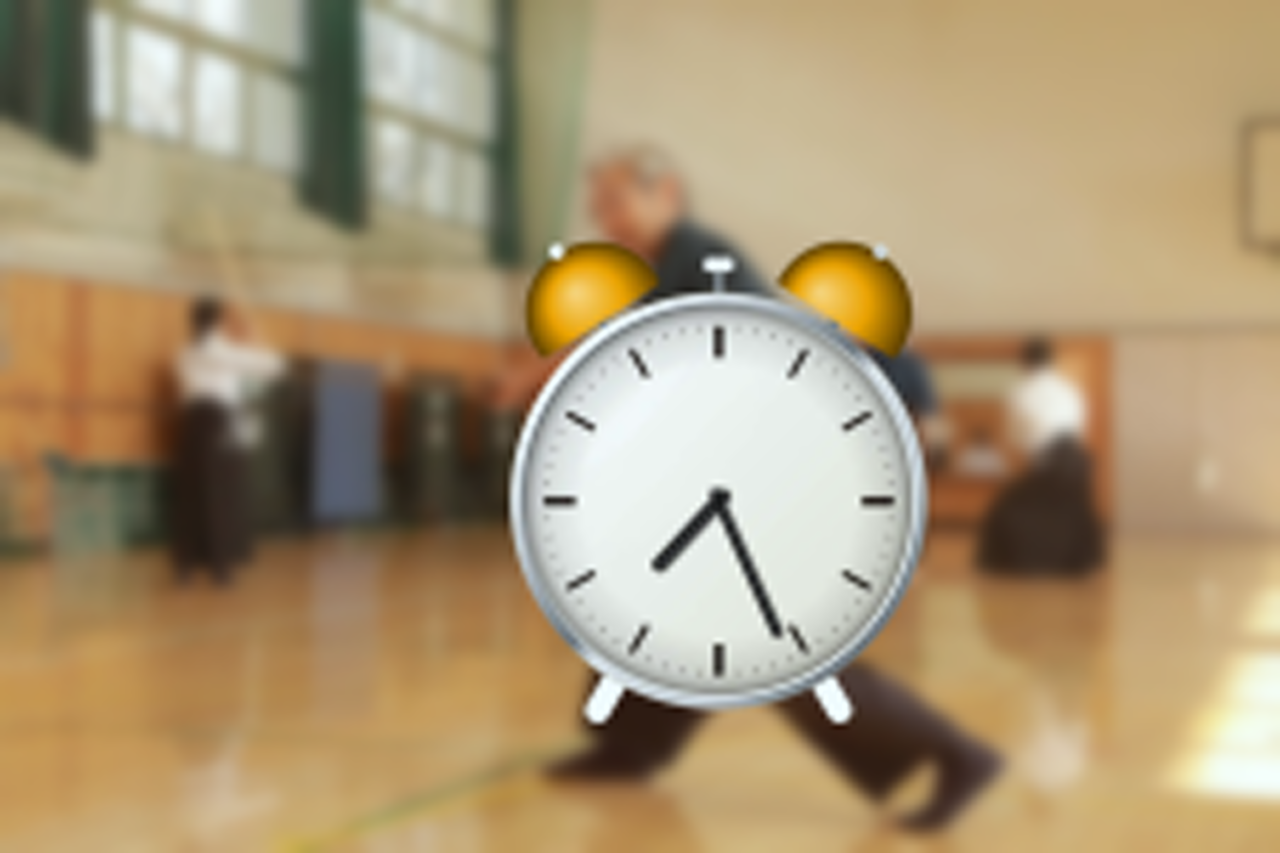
7:26
